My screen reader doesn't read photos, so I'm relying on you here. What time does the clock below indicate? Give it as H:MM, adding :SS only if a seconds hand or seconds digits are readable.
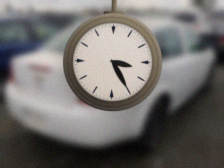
3:25
